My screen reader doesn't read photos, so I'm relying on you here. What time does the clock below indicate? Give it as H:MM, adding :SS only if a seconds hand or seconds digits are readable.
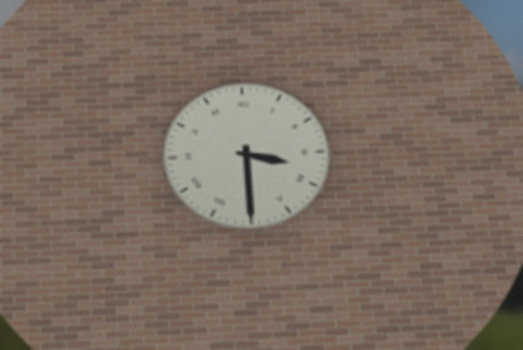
3:30
